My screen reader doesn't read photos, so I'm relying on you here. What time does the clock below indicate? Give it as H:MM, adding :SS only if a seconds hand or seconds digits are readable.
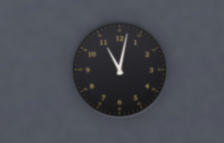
11:02
